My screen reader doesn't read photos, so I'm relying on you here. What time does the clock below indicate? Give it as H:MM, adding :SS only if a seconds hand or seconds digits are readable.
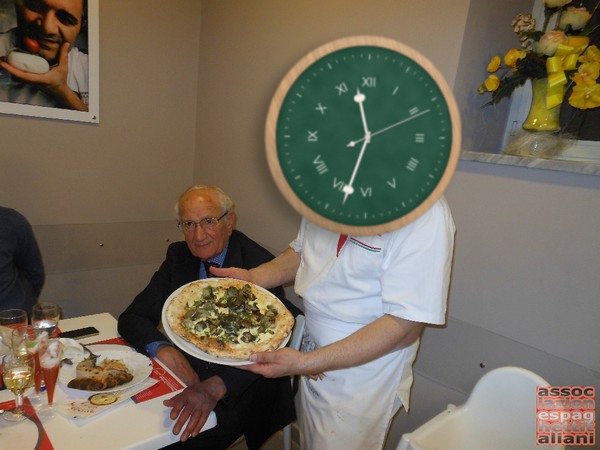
11:33:11
